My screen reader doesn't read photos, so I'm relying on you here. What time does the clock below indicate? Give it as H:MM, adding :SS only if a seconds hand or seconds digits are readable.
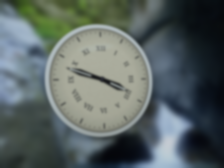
3:48
